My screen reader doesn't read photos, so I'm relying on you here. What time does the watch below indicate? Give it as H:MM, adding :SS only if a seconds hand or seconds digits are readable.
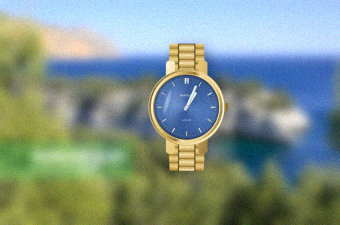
1:04
